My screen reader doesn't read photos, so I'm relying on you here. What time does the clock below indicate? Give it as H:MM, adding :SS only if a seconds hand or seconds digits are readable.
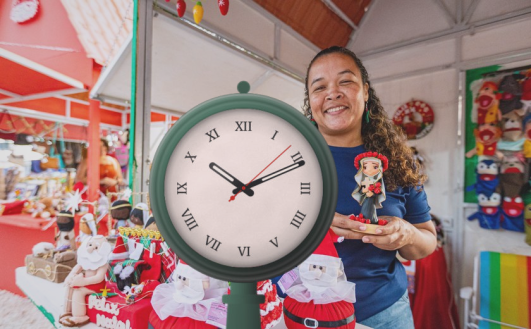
10:11:08
